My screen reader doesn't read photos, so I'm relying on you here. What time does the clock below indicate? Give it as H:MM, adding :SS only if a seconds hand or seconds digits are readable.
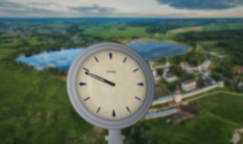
9:49
